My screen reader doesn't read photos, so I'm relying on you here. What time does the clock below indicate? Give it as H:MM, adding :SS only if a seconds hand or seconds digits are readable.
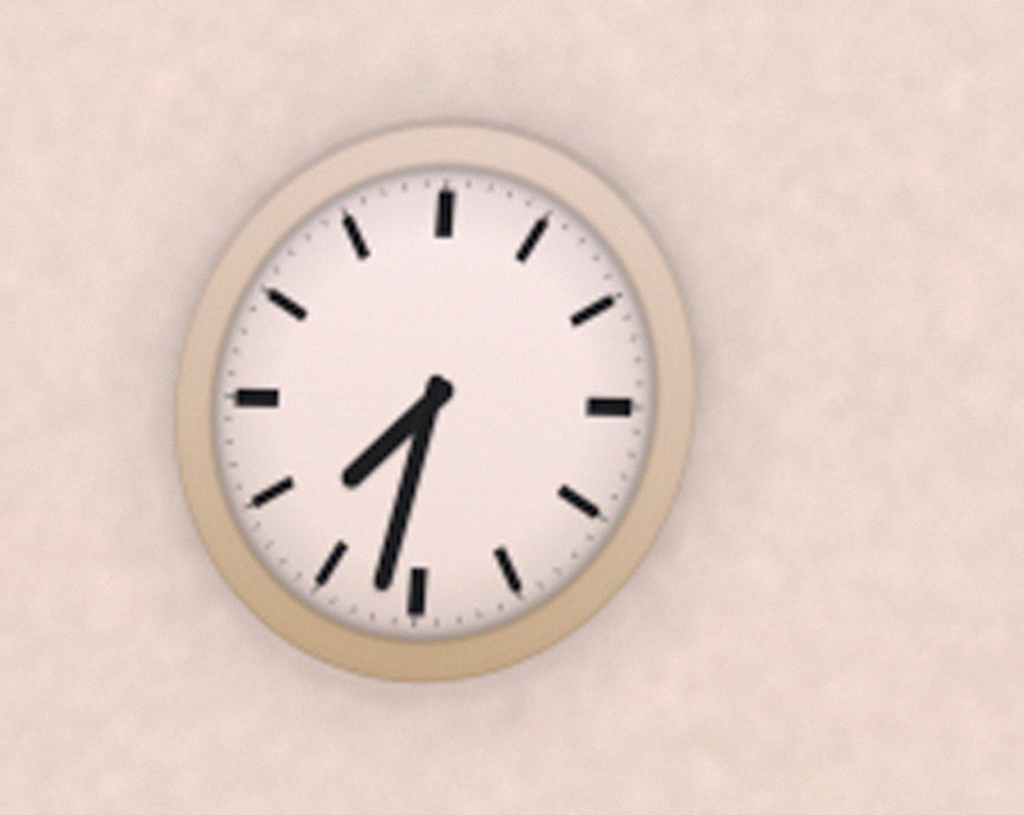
7:32
